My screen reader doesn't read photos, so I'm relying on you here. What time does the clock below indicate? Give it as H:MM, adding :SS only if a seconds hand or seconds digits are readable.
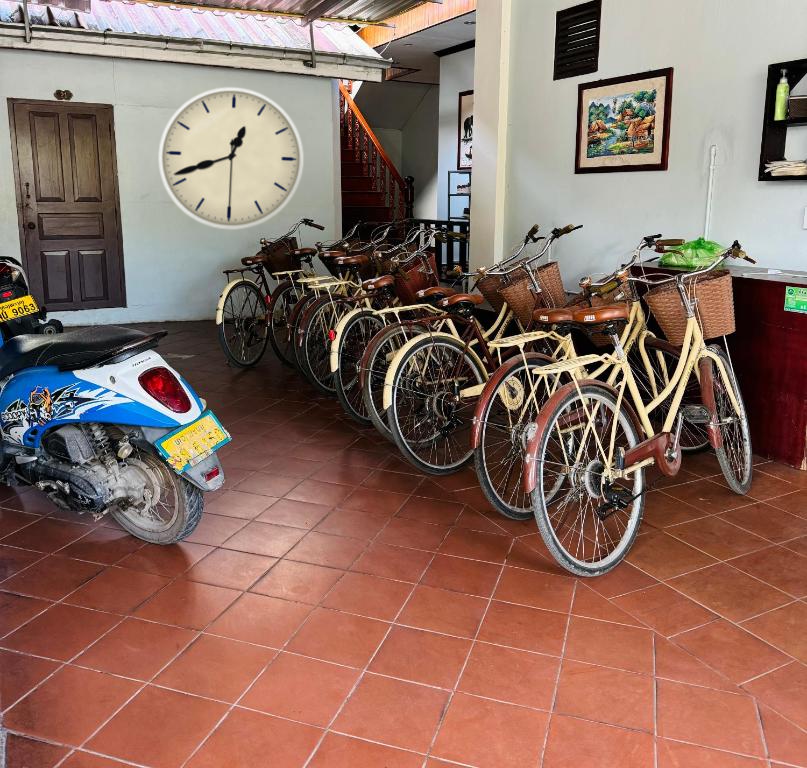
12:41:30
